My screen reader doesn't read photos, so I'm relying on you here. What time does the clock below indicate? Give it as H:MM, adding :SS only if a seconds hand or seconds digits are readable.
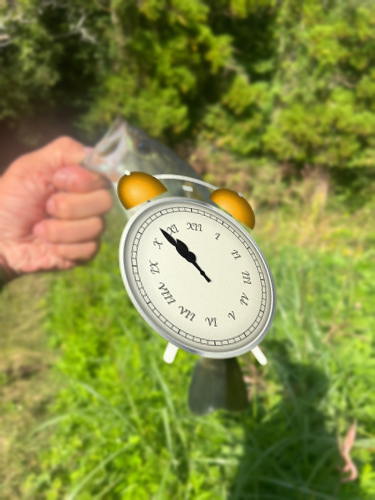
10:53
